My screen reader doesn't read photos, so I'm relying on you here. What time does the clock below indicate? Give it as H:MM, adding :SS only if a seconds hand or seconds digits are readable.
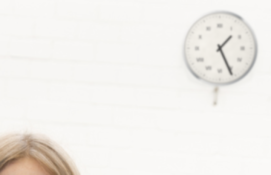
1:26
